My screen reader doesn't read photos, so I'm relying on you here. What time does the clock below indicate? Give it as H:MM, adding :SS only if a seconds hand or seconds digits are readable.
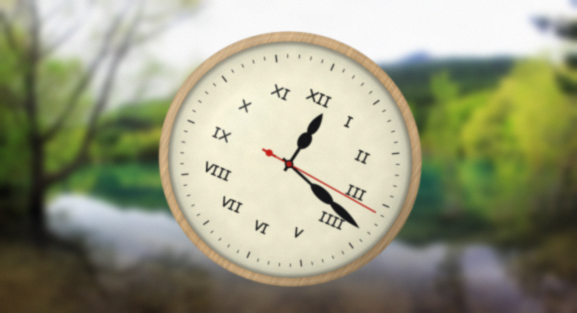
12:18:16
